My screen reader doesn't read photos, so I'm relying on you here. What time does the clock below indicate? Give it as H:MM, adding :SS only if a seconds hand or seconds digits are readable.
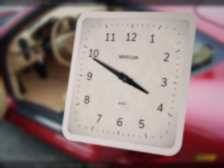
3:49
